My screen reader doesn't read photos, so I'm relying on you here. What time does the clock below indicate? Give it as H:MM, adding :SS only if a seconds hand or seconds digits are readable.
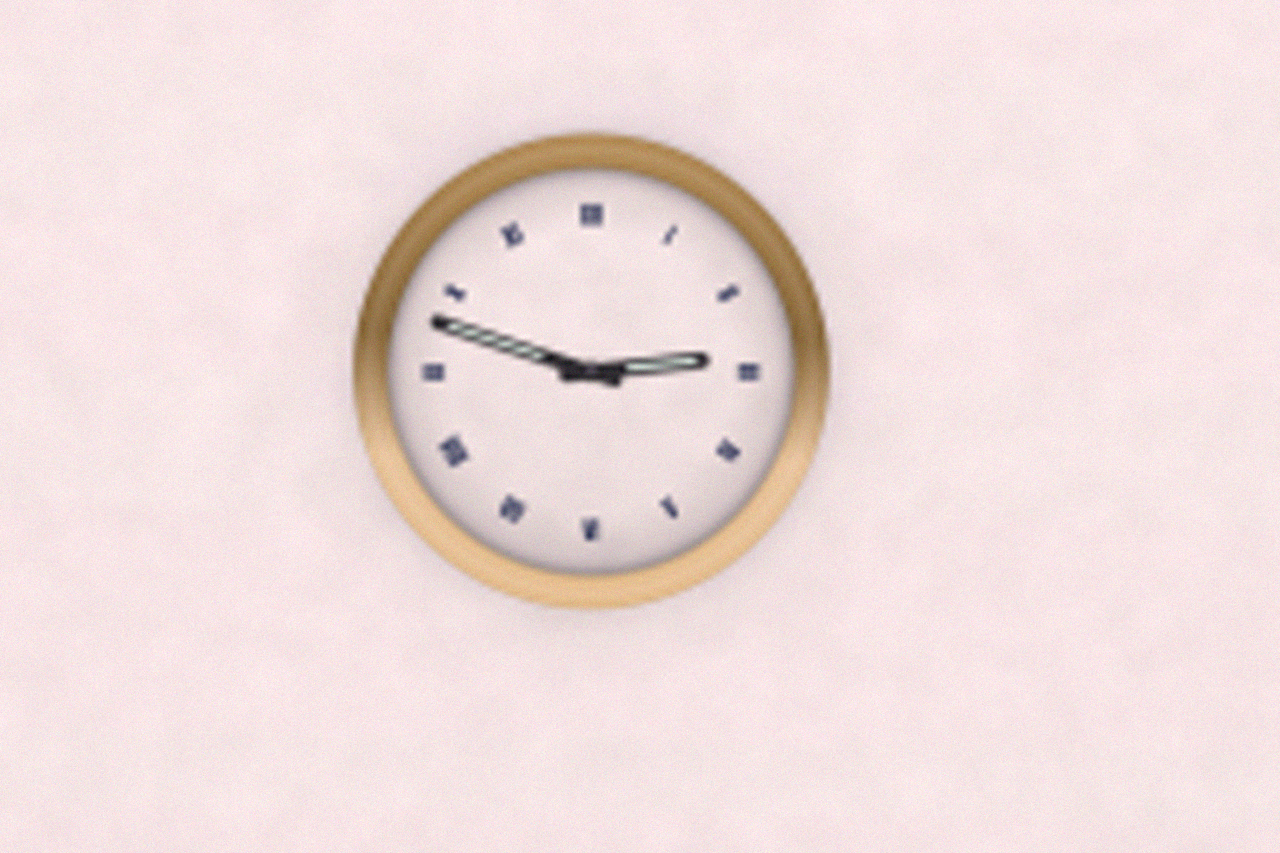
2:48
